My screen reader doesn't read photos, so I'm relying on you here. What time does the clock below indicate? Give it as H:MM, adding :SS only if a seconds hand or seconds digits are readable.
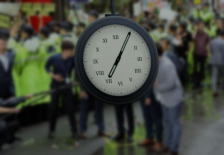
7:05
